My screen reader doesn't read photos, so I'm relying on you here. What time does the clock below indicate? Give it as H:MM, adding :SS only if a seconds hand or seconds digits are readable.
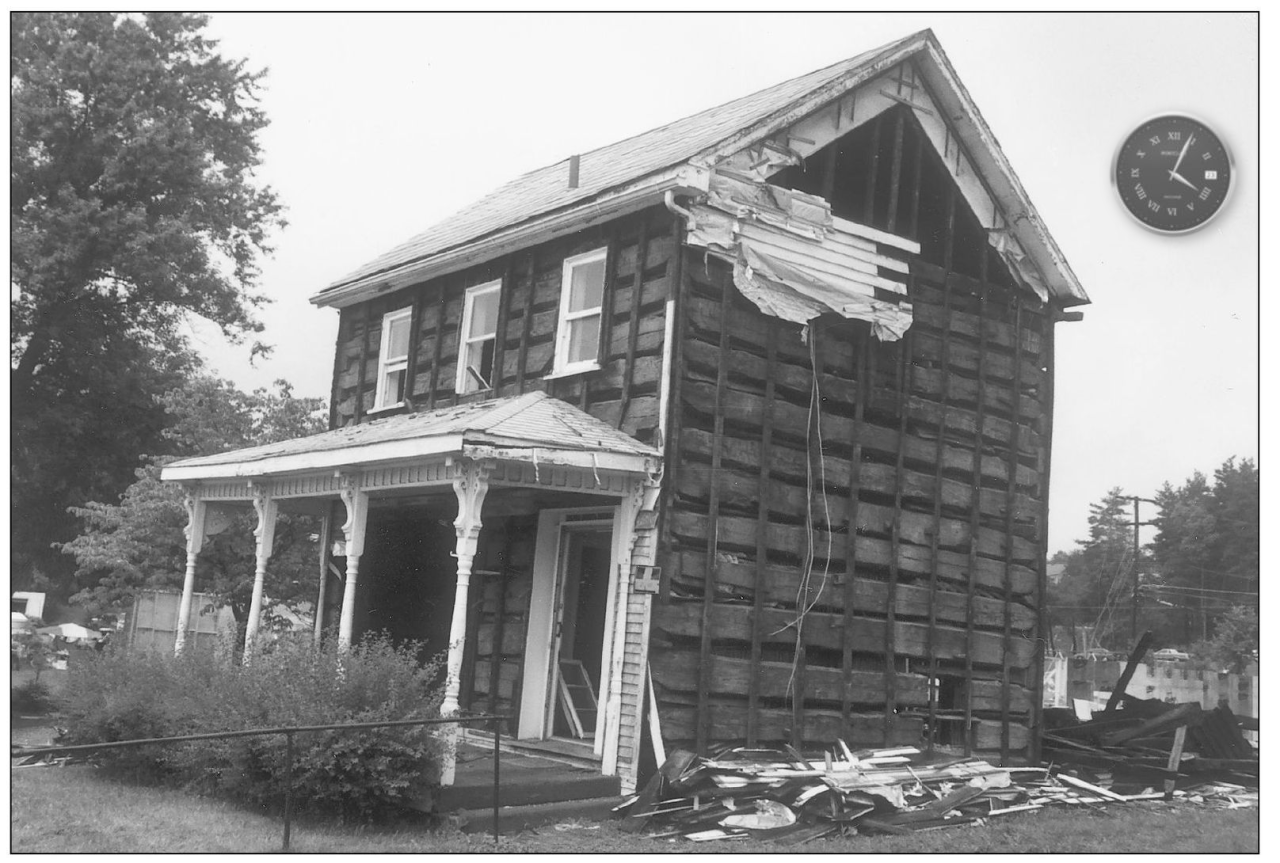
4:04
